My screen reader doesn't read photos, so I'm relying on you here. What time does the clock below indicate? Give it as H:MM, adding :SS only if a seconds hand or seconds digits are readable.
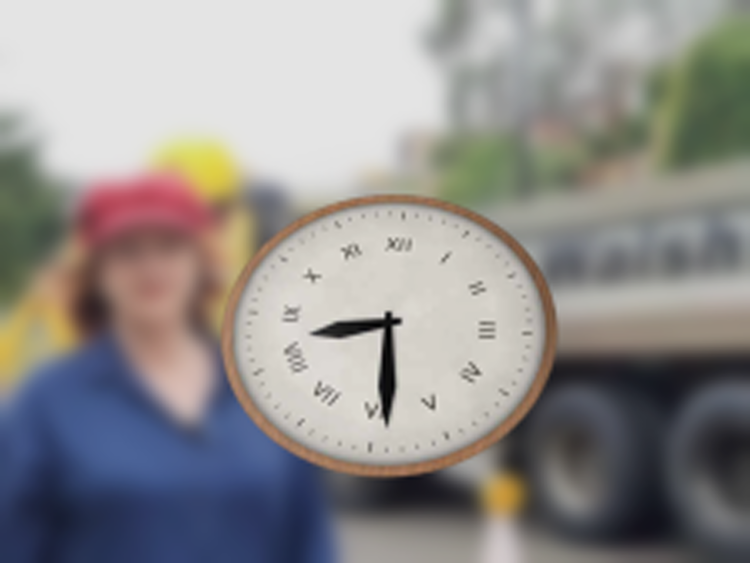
8:29
